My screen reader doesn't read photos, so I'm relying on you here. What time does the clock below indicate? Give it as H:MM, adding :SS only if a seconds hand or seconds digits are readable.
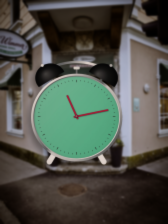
11:13
